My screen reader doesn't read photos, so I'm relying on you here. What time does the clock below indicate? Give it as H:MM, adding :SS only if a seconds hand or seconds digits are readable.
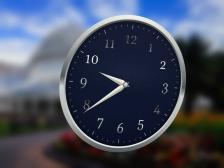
9:39
